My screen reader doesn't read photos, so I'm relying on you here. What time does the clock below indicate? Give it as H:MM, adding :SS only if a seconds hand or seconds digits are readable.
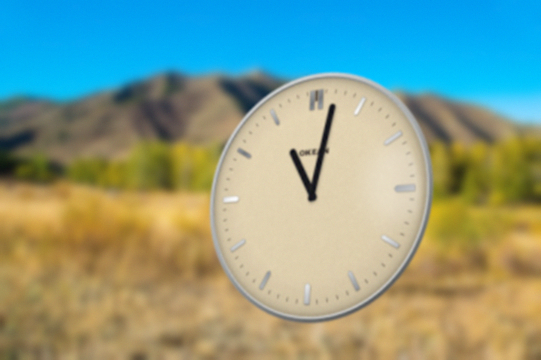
11:02
